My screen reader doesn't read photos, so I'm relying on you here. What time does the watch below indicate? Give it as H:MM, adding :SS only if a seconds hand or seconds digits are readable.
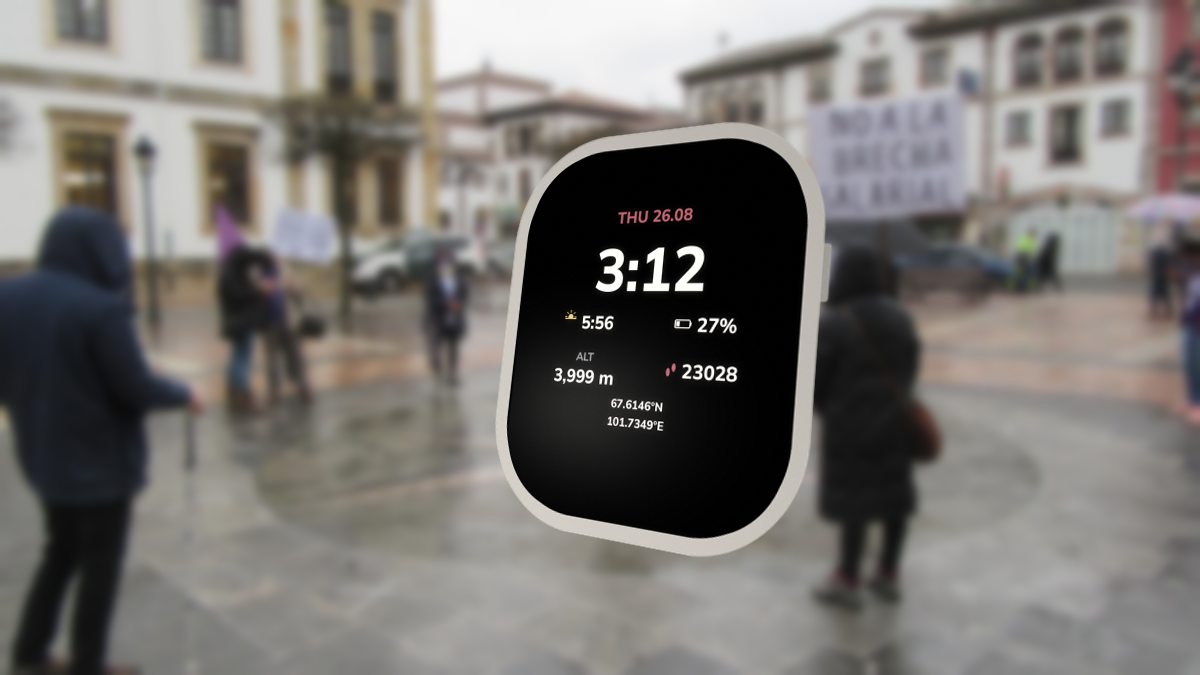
3:12
